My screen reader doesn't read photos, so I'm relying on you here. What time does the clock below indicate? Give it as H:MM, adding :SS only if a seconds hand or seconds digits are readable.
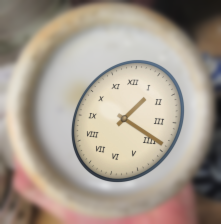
1:19
